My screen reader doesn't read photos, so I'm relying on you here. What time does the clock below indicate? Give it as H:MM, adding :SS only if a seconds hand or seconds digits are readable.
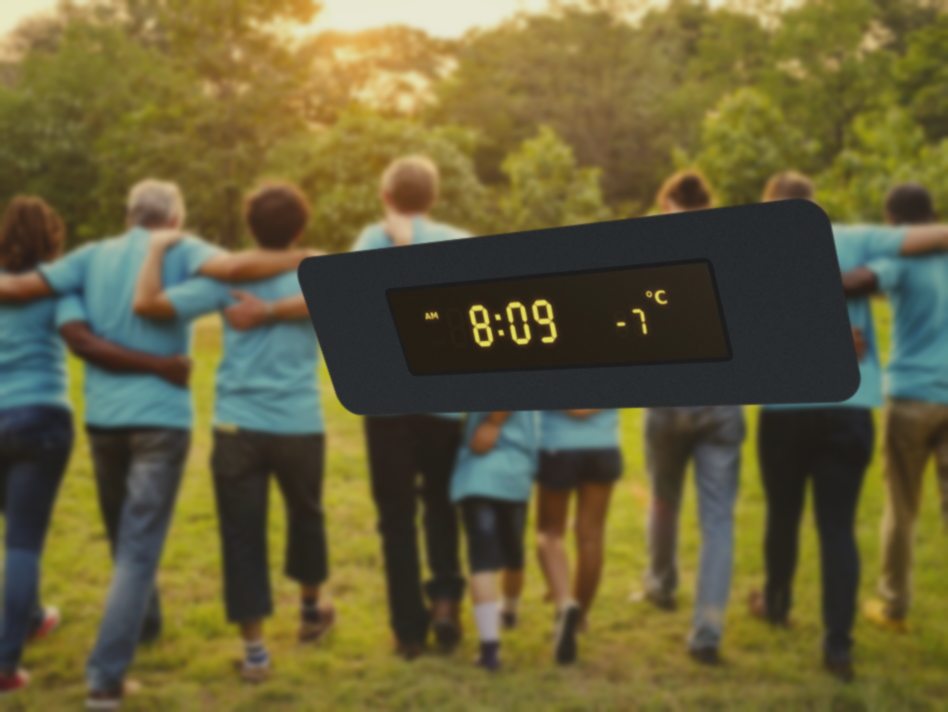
8:09
